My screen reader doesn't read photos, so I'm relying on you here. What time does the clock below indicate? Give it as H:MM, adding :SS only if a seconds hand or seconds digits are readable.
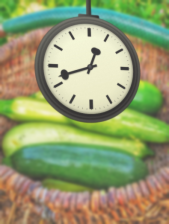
12:42
